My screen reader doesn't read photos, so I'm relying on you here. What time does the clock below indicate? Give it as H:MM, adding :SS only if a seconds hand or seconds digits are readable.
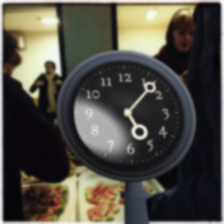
5:07
